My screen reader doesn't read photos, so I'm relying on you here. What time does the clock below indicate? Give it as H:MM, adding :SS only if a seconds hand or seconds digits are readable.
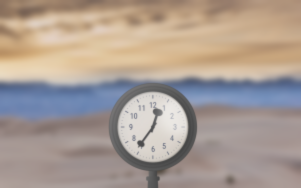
12:36
